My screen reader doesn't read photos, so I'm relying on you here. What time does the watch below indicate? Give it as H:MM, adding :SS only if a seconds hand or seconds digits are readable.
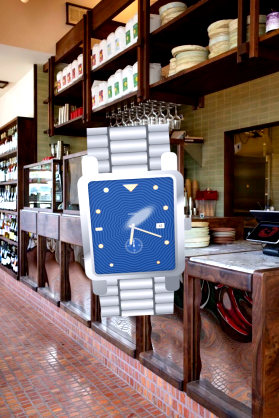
6:19
